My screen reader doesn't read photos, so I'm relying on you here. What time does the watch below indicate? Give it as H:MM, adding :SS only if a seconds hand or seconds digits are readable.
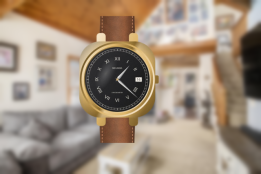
1:22
